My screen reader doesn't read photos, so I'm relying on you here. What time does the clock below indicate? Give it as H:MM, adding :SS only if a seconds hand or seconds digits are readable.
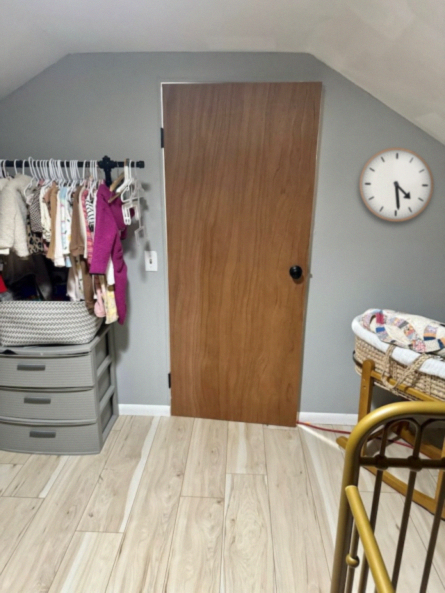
4:29
